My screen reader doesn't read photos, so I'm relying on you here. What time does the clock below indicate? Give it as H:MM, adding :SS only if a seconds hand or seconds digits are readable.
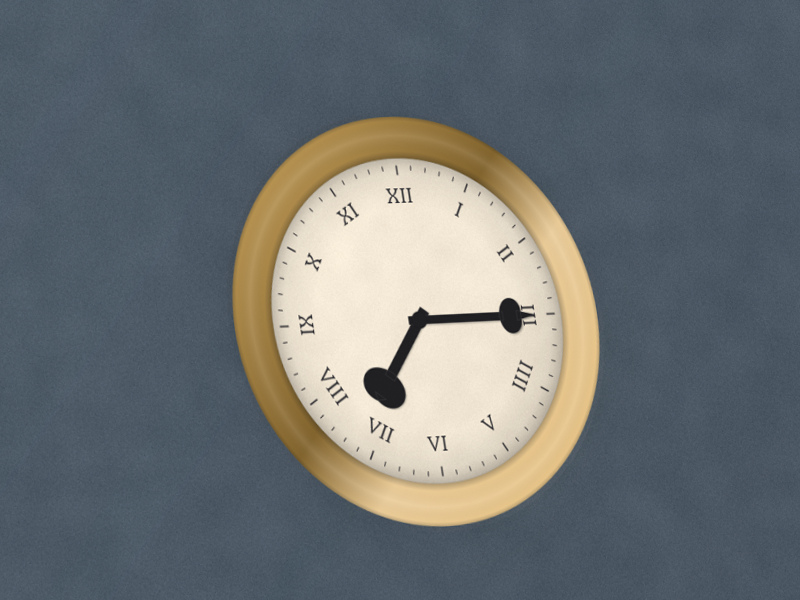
7:15
